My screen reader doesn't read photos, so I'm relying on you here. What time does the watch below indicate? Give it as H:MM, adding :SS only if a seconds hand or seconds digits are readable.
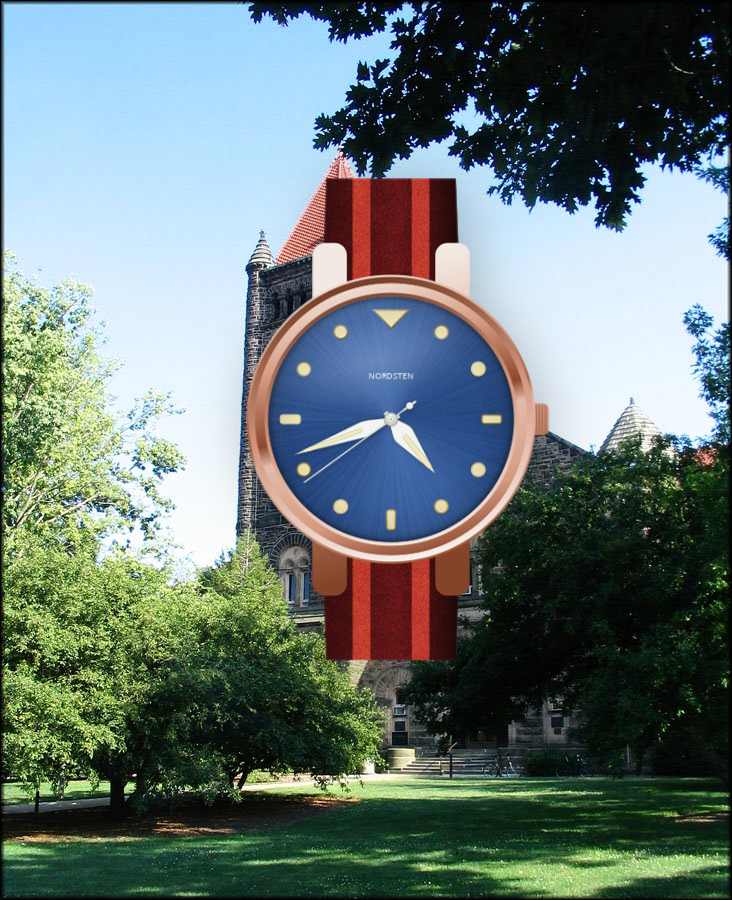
4:41:39
